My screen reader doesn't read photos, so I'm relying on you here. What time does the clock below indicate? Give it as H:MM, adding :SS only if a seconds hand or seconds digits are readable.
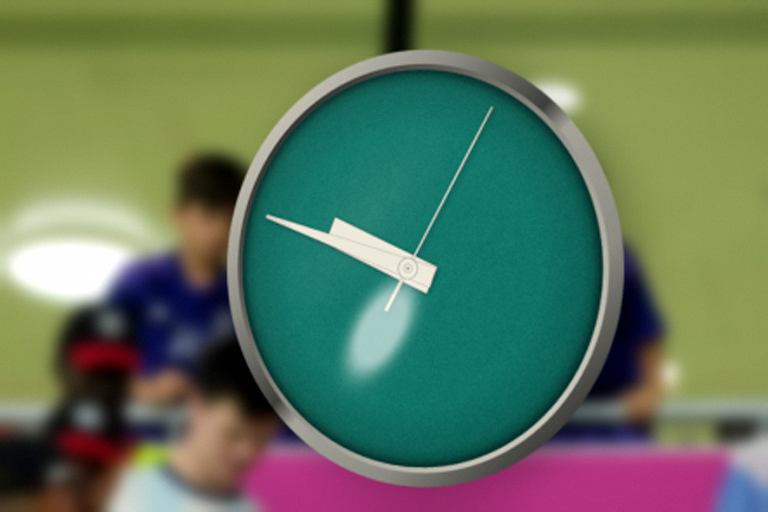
9:48:05
